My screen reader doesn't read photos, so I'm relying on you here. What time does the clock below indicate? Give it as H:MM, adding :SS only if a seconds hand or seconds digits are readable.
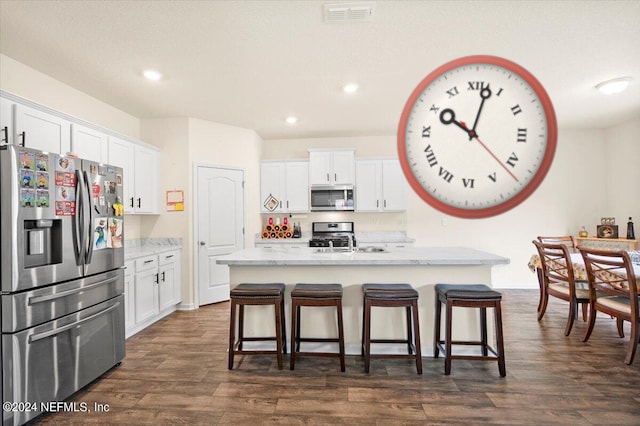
10:02:22
